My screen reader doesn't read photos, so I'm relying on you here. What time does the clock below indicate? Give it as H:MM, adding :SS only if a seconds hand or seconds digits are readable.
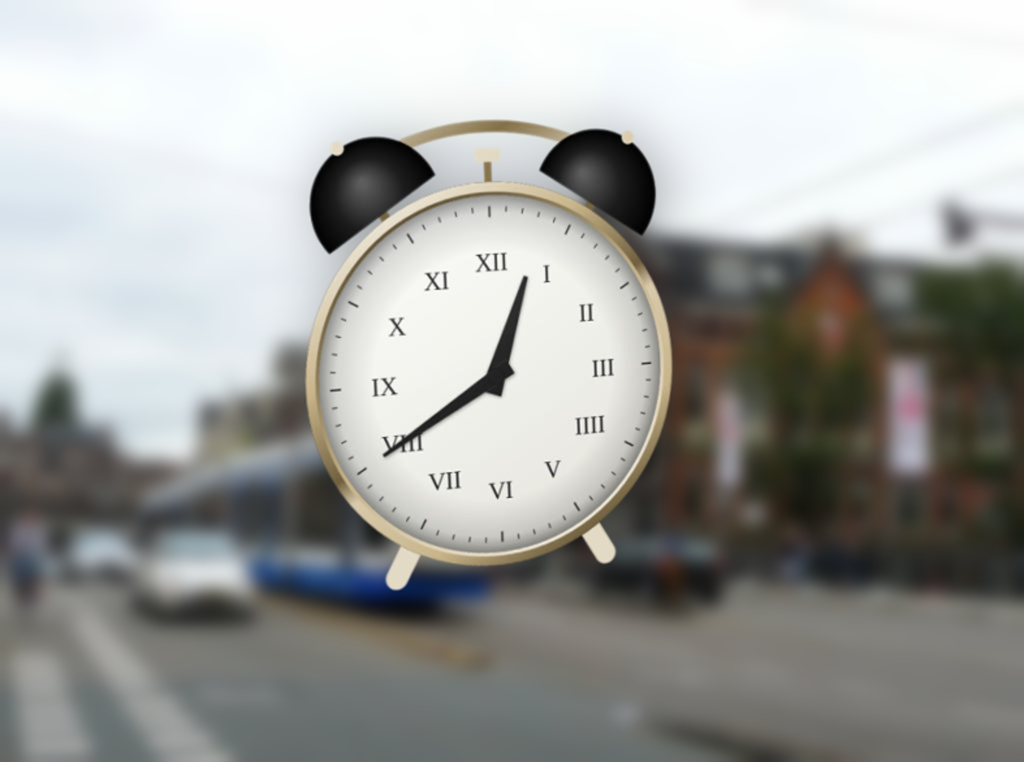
12:40
